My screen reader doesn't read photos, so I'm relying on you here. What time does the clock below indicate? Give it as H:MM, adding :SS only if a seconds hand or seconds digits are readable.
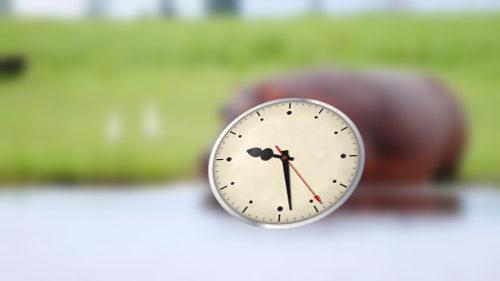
9:28:24
